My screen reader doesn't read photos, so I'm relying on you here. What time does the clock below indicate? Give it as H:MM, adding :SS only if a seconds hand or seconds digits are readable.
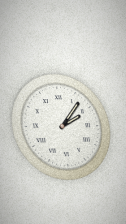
2:07
